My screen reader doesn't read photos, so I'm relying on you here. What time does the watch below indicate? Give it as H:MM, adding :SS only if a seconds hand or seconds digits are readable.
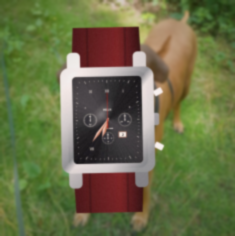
6:36
